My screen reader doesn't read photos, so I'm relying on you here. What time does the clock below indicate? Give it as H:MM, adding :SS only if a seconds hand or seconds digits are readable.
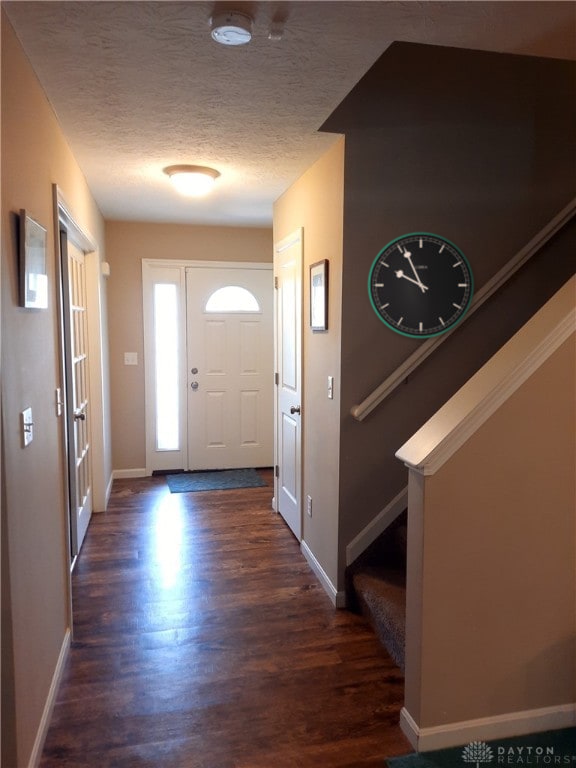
9:56
